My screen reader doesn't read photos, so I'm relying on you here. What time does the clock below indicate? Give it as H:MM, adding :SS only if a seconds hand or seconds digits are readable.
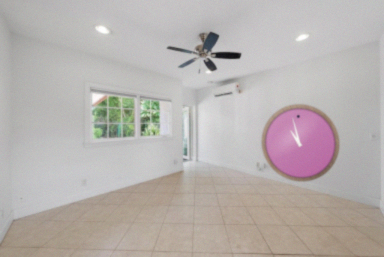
10:58
